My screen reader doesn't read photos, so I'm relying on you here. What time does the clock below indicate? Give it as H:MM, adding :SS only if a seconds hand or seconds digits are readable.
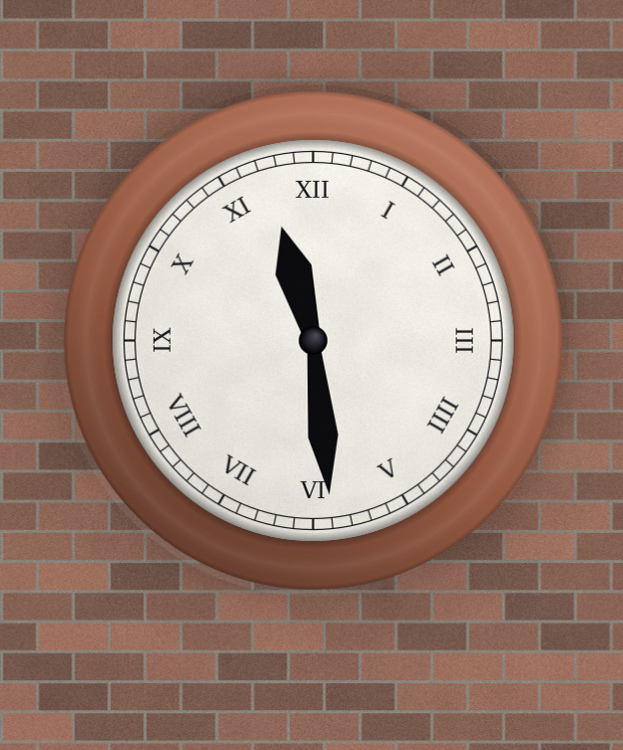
11:29
